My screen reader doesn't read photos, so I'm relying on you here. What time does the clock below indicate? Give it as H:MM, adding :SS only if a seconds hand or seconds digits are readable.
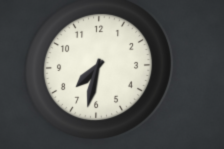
7:32
